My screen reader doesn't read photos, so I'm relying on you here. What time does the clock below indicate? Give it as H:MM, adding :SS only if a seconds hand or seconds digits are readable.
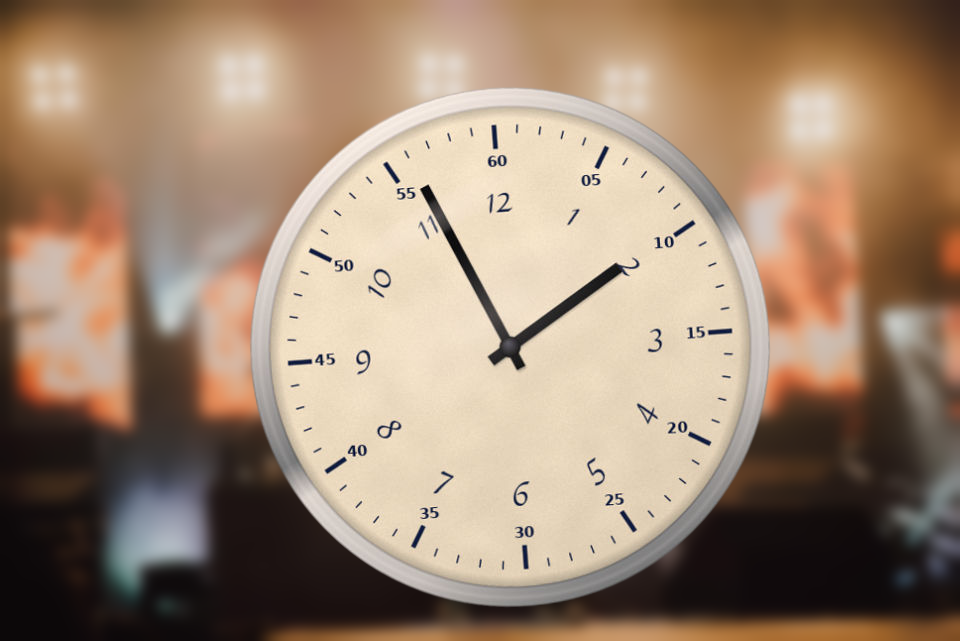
1:56
